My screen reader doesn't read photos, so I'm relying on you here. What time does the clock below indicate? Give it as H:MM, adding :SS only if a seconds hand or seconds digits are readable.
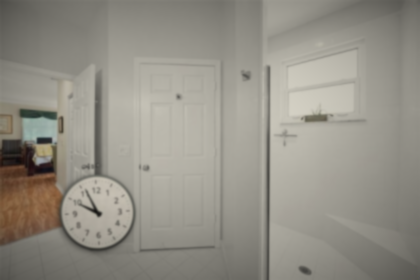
9:56
